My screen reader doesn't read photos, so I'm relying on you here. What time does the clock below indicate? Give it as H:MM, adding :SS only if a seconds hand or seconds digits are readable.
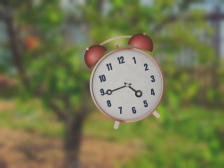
4:44
